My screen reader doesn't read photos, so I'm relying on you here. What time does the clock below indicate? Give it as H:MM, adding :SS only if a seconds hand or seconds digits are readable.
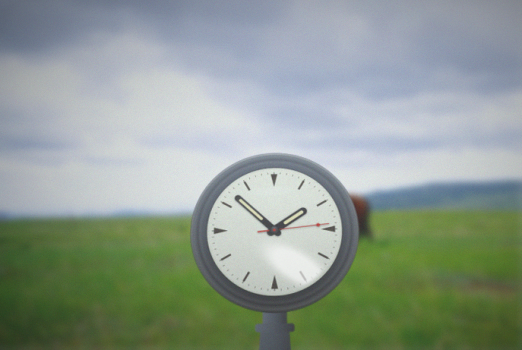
1:52:14
